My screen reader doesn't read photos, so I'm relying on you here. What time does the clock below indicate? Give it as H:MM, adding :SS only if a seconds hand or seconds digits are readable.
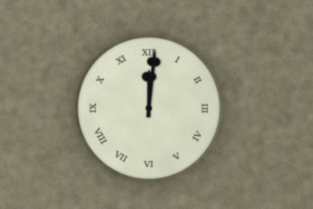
12:01
